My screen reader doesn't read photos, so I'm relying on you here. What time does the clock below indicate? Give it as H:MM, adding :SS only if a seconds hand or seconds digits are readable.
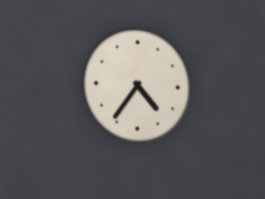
4:36
